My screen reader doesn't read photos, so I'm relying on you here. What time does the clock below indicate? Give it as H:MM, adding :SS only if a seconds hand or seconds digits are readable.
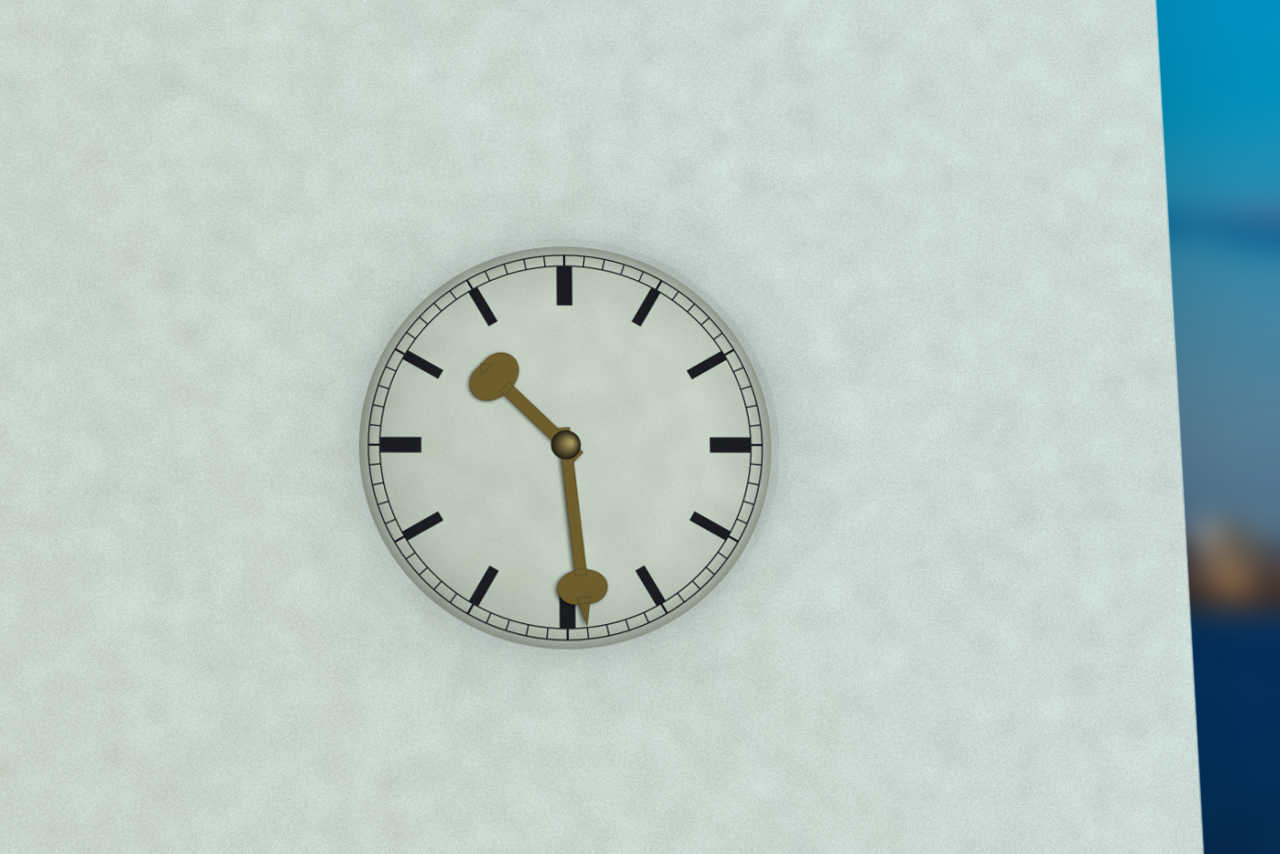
10:29
